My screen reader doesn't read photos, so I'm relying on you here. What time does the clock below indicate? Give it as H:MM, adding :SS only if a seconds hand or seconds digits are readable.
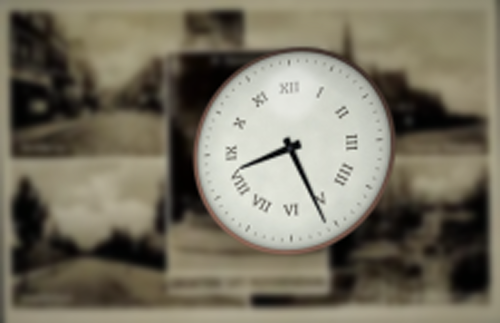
8:26
